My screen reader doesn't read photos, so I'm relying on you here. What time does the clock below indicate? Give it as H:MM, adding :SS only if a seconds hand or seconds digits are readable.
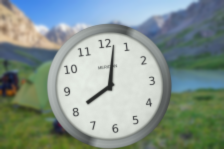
8:02
